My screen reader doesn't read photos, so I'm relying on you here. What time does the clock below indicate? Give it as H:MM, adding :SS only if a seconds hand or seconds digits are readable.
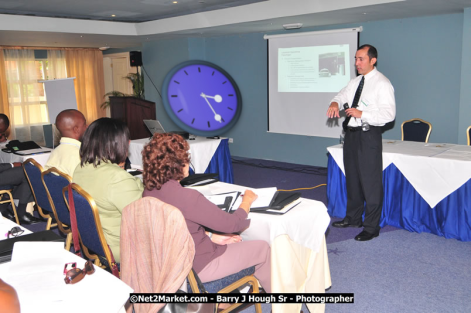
3:26
